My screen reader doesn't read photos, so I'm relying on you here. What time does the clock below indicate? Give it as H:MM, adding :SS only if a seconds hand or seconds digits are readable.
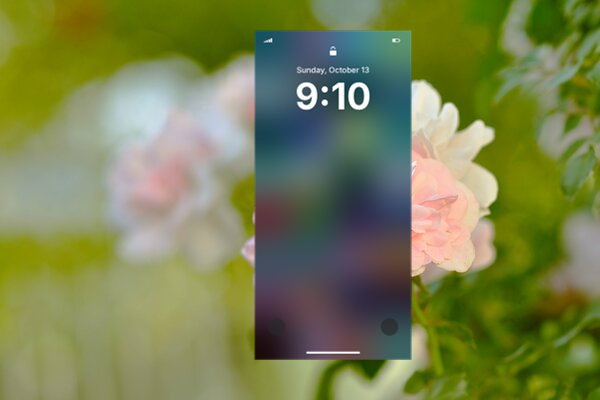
9:10
